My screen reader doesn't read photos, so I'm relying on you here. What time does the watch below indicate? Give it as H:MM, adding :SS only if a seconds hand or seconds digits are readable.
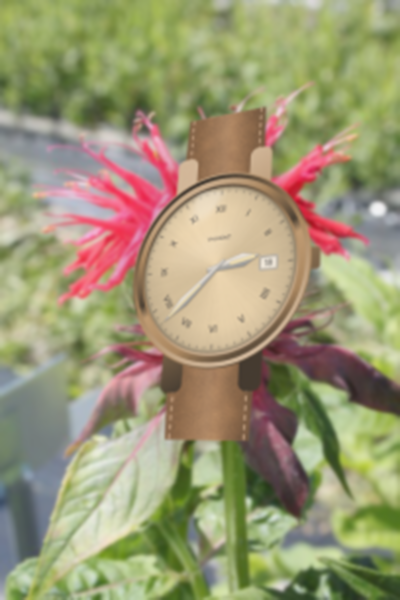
2:38
